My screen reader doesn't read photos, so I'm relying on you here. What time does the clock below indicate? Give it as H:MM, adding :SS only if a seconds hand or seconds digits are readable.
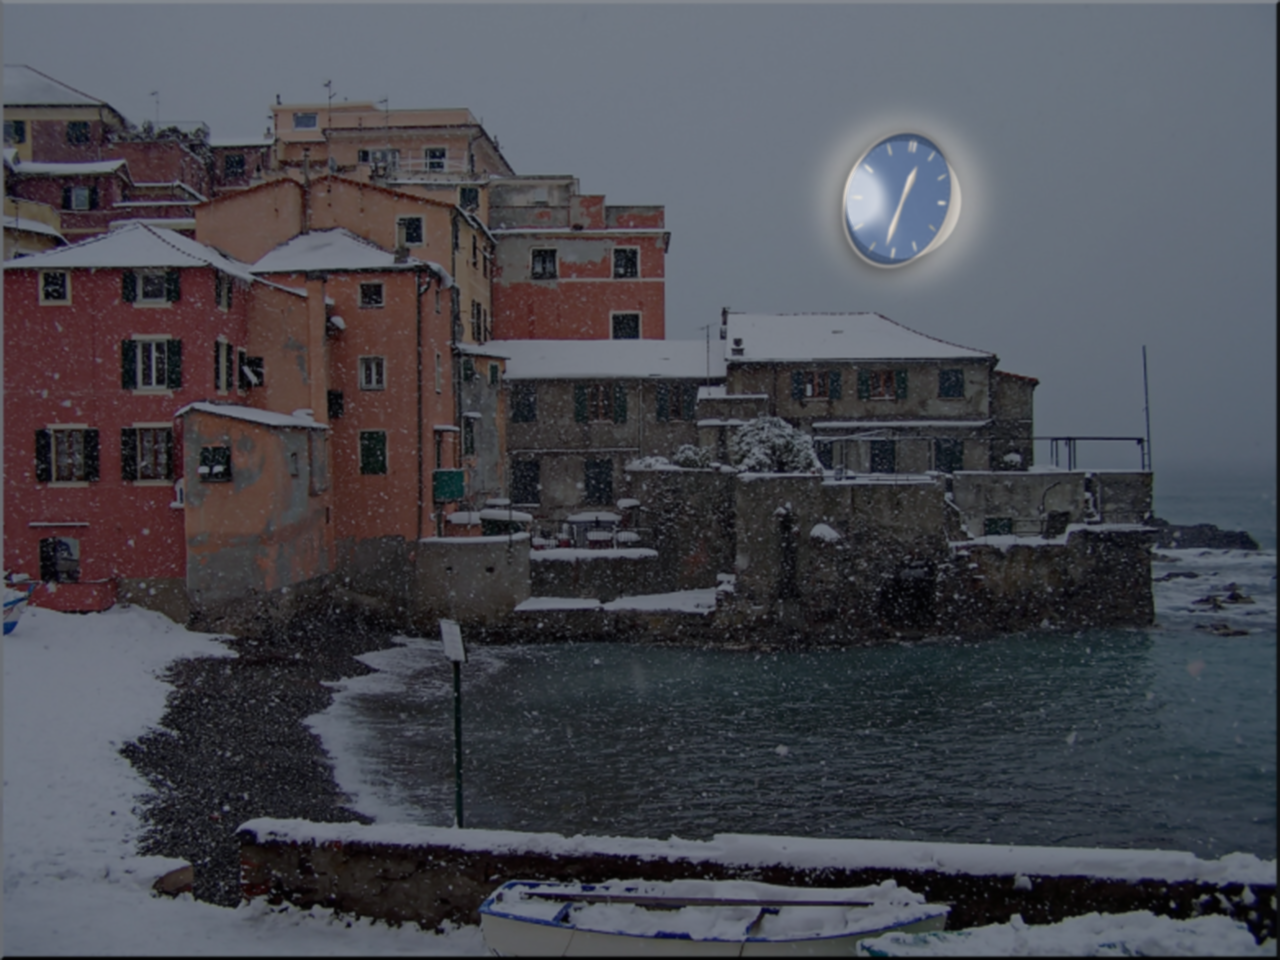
12:32
